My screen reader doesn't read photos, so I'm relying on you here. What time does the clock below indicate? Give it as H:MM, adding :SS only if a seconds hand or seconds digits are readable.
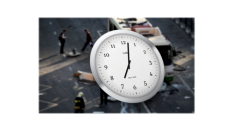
7:02
